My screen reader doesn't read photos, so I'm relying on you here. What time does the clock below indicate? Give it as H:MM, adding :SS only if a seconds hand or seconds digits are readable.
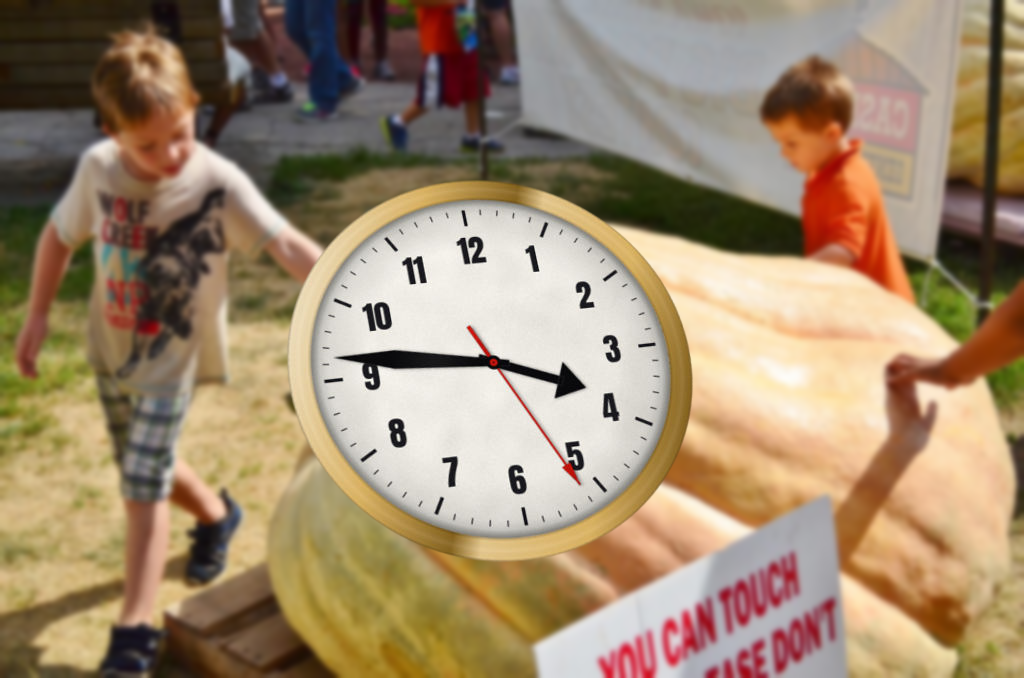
3:46:26
